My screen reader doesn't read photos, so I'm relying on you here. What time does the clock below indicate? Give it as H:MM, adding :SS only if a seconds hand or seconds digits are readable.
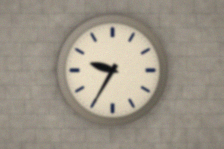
9:35
